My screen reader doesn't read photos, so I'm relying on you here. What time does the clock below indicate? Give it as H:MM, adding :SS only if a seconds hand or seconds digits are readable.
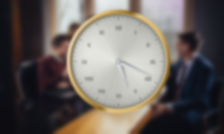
5:19
